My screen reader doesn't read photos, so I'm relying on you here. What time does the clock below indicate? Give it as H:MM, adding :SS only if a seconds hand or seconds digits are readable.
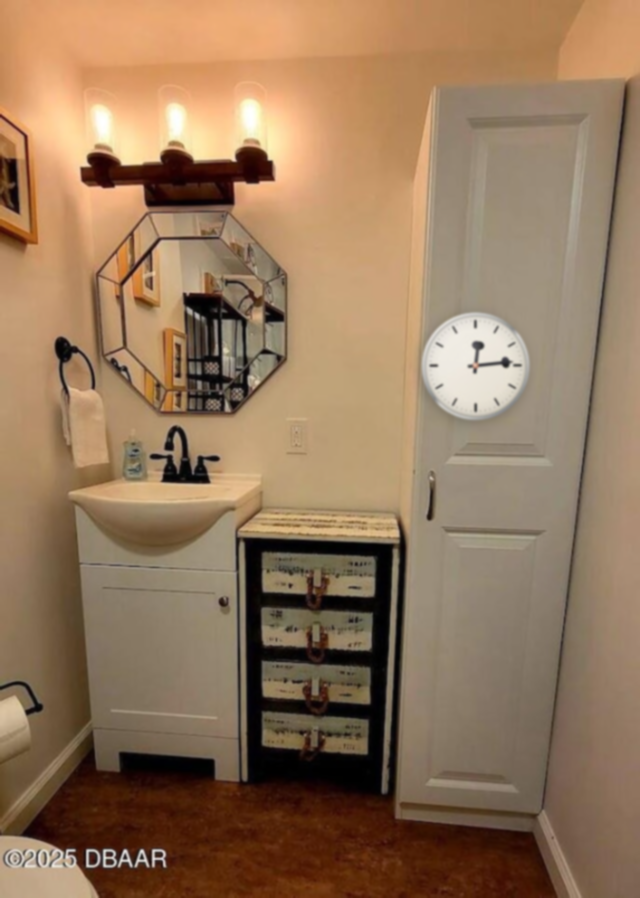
12:14
